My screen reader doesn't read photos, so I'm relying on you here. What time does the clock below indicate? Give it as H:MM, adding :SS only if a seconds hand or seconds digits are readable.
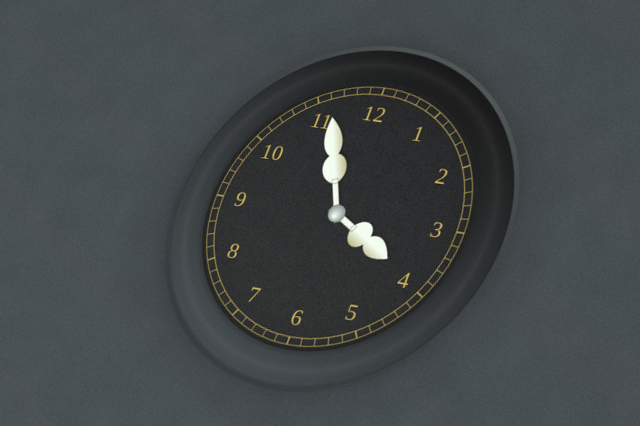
3:56
